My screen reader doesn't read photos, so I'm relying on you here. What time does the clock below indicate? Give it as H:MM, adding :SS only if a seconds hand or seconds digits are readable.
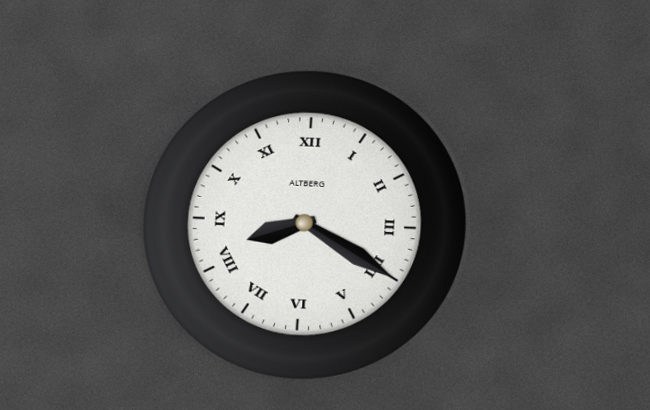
8:20
